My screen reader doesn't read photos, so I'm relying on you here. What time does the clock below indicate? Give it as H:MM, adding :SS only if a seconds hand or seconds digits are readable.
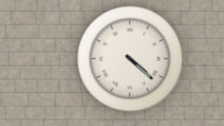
4:22
